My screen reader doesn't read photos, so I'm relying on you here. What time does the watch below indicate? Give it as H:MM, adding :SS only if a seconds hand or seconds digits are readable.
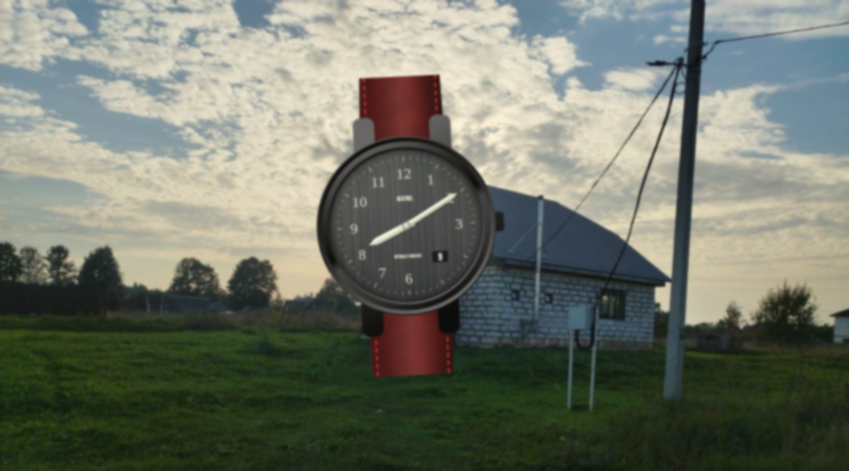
8:10
